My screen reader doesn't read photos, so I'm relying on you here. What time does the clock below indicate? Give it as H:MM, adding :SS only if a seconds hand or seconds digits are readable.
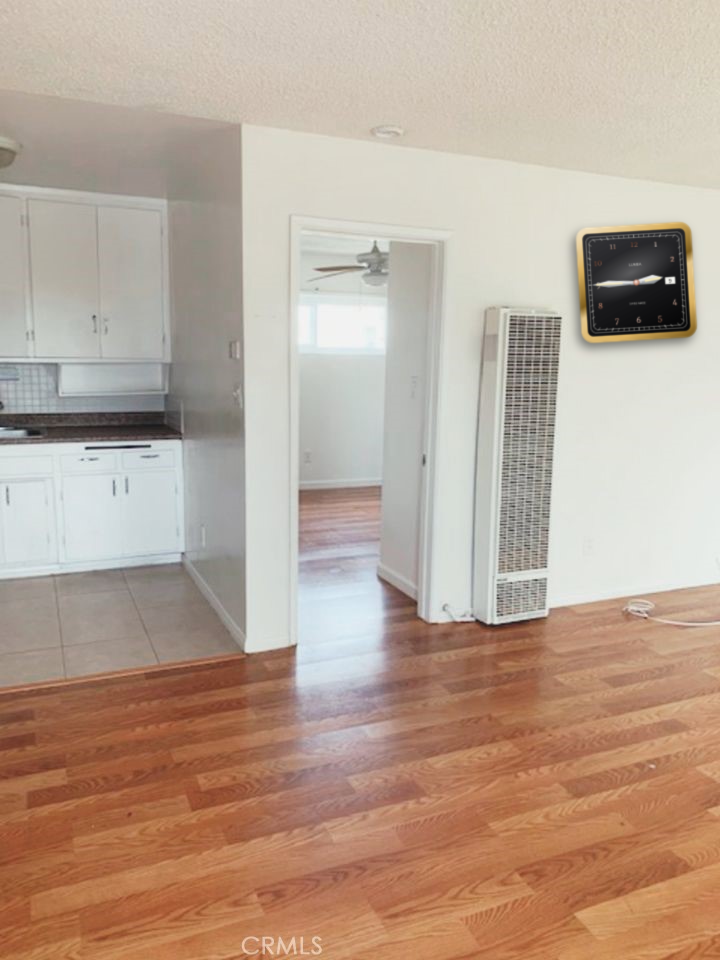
2:45
